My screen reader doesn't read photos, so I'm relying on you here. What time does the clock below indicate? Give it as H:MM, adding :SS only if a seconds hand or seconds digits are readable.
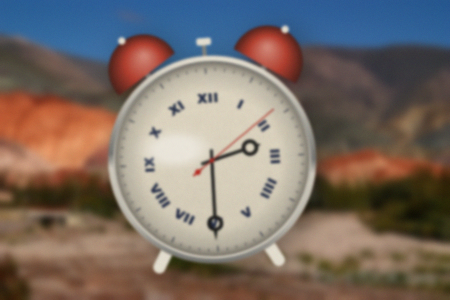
2:30:09
